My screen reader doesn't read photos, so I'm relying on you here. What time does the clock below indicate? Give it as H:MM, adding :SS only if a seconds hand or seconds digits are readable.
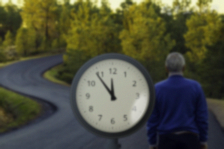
11:54
